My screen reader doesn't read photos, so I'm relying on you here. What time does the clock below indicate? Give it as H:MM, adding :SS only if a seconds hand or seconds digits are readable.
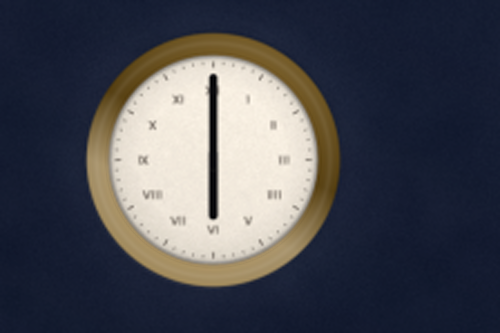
6:00
